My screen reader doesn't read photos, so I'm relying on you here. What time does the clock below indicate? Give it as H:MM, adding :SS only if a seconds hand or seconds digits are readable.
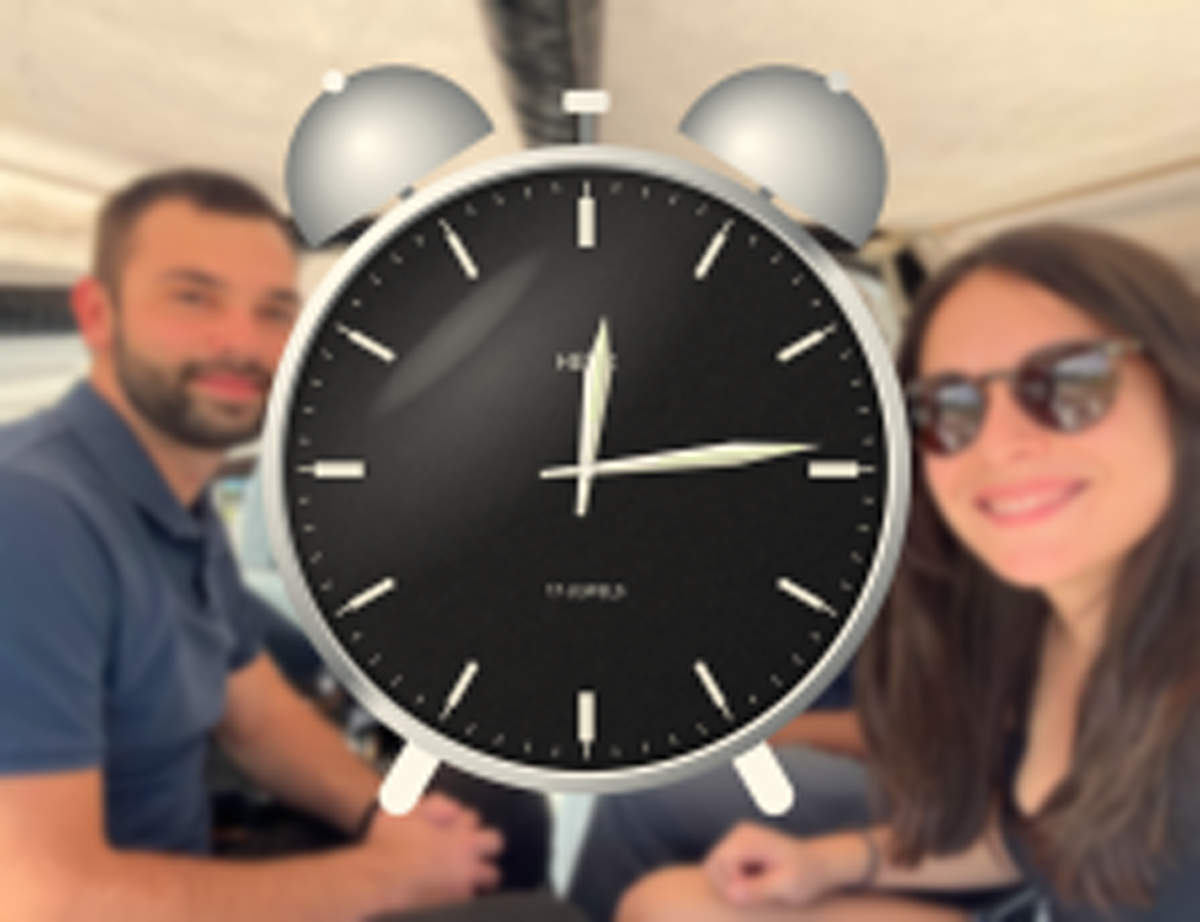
12:14
